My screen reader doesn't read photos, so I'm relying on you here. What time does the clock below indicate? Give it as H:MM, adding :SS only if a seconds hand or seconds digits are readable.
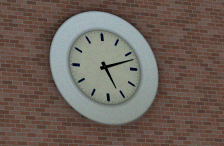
5:12
